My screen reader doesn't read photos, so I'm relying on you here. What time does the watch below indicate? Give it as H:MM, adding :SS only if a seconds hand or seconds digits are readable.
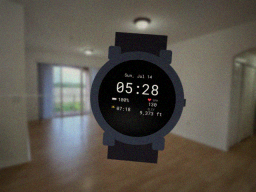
5:28
